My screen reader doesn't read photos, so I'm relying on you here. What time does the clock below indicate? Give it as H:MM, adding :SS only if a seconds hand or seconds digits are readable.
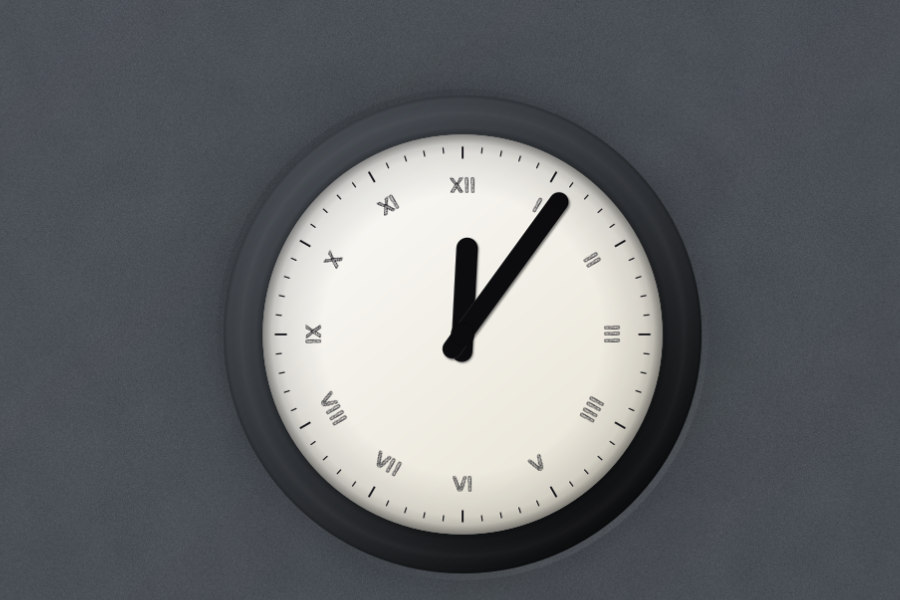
12:06
